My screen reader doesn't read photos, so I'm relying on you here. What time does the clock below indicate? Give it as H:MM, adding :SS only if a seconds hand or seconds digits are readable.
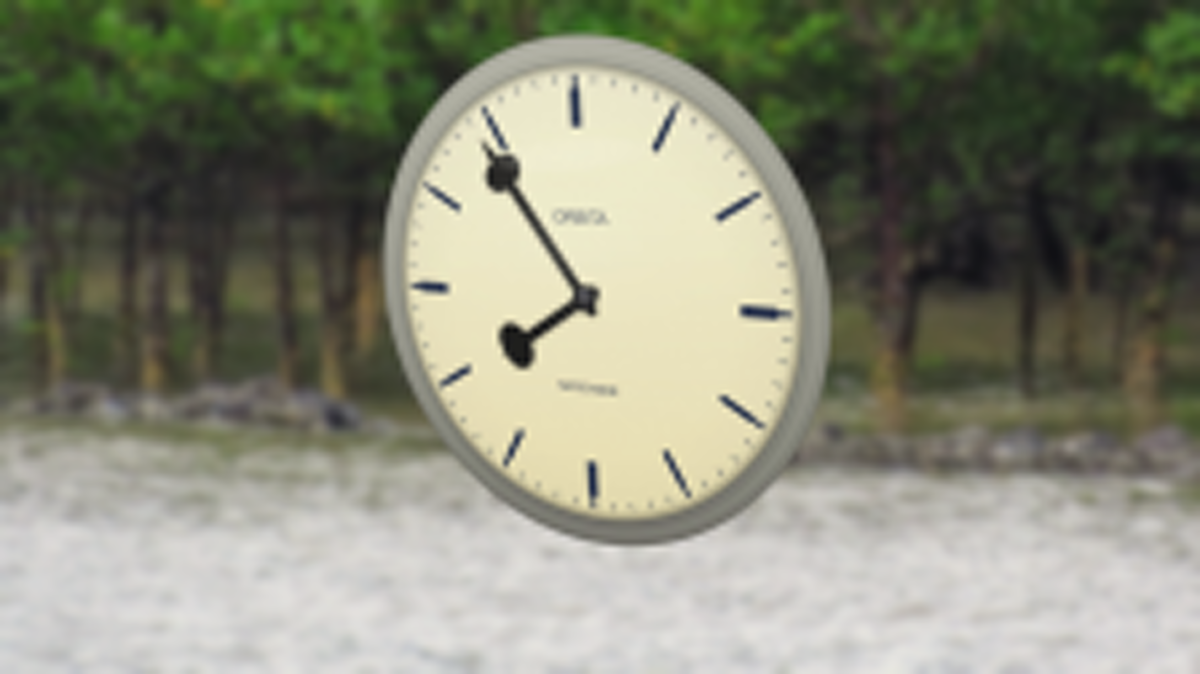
7:54
